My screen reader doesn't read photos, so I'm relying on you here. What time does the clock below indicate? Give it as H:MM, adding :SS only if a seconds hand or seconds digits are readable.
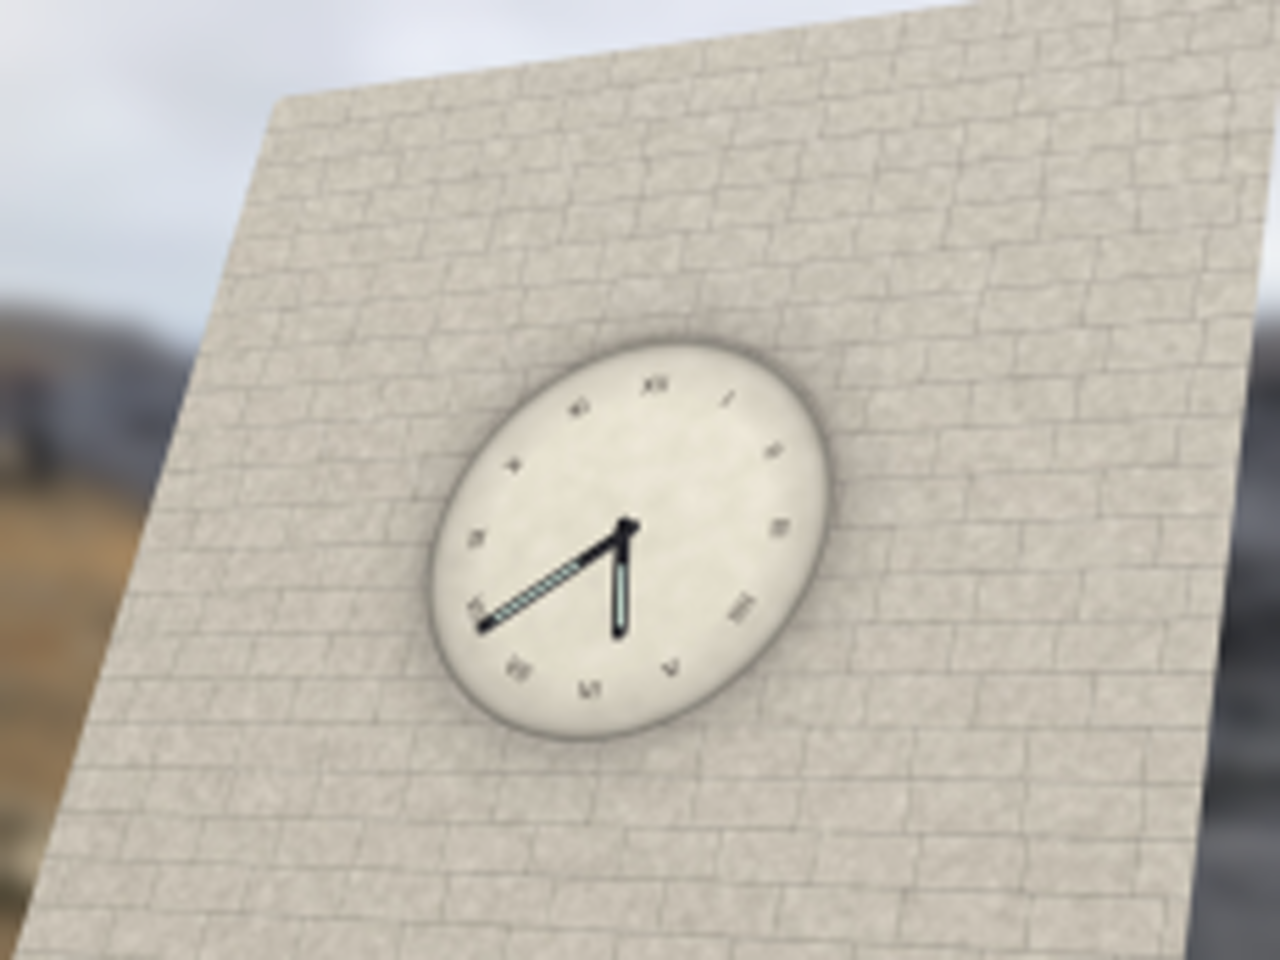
5:39
